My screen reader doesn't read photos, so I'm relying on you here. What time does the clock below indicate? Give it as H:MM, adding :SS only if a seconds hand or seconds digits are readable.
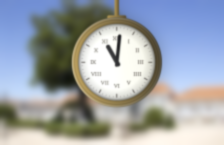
11:01
